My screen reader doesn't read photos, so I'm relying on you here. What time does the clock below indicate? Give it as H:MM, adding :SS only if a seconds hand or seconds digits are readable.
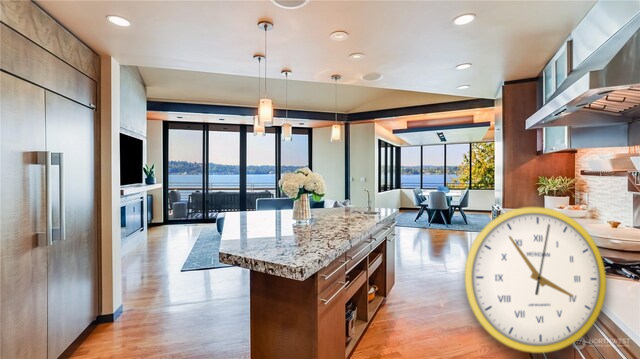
3:54:02
